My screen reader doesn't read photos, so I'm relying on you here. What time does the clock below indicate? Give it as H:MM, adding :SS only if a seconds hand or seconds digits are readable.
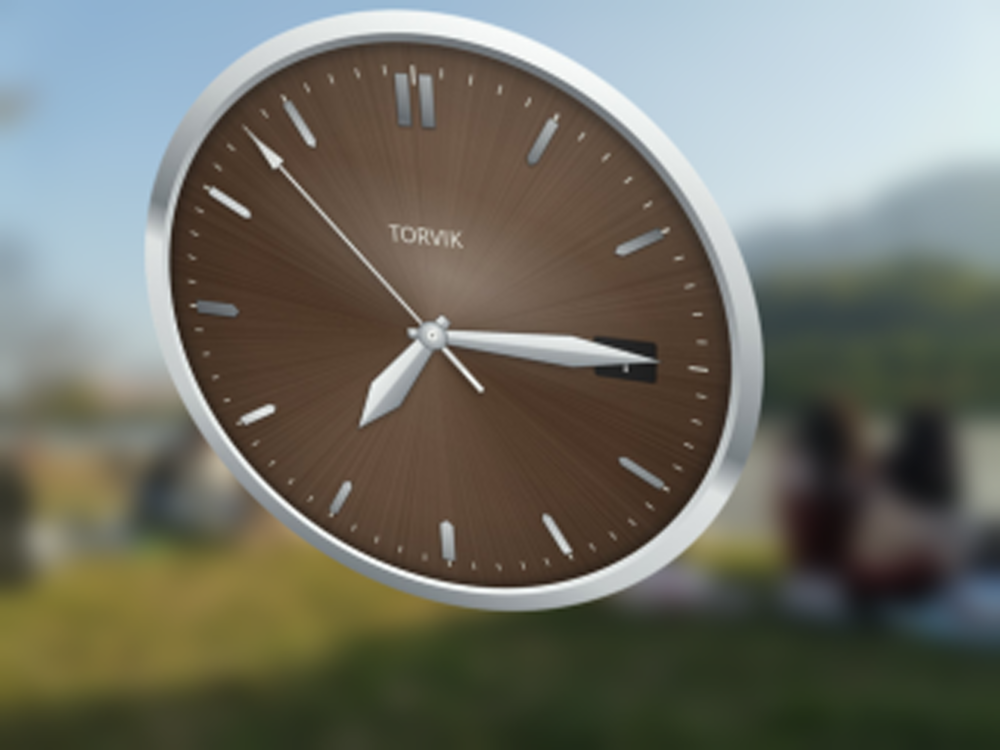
7:14:53
